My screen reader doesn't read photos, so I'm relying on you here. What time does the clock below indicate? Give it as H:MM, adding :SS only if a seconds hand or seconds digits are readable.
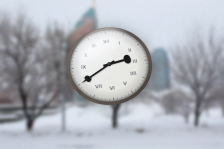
2:40
